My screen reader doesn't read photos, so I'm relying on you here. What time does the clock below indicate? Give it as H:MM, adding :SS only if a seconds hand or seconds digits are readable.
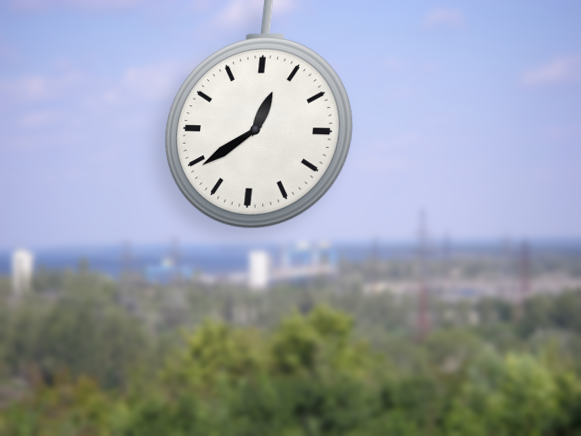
12:39
